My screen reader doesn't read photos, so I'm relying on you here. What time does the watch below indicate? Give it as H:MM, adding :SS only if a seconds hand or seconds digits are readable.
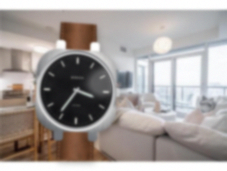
3:36
